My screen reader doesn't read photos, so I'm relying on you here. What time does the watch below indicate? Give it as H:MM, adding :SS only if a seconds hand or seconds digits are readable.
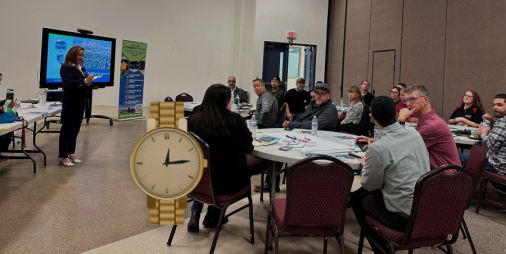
12:14
